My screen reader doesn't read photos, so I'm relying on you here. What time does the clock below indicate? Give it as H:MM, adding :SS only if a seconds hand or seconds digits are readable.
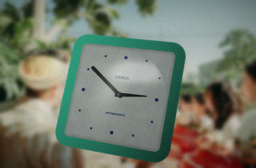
2:51
